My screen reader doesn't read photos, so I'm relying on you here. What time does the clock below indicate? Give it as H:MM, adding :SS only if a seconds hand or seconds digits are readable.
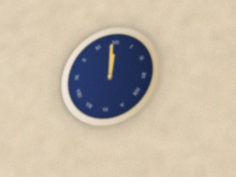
11:59
